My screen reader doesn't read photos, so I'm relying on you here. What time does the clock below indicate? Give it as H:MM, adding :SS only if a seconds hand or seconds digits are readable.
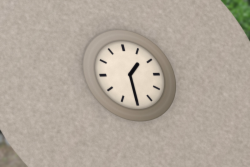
1:30
